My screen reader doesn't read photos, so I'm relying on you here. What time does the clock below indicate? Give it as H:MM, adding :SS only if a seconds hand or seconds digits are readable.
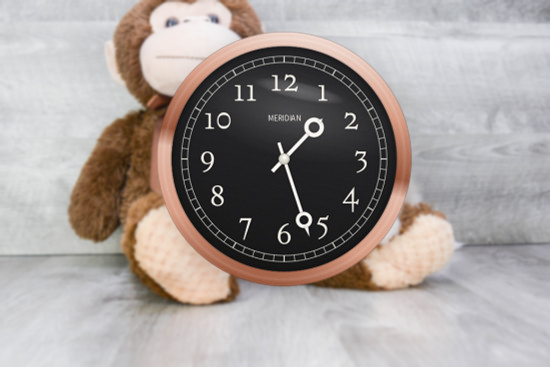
1:27
